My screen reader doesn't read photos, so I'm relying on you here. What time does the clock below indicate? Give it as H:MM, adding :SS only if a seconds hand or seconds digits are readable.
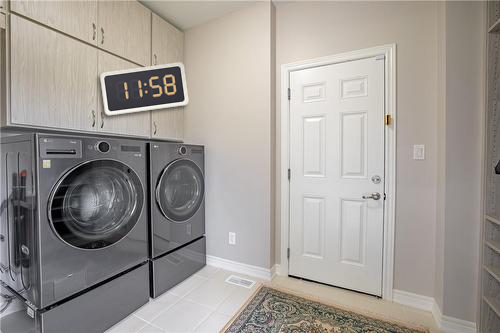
11:58
